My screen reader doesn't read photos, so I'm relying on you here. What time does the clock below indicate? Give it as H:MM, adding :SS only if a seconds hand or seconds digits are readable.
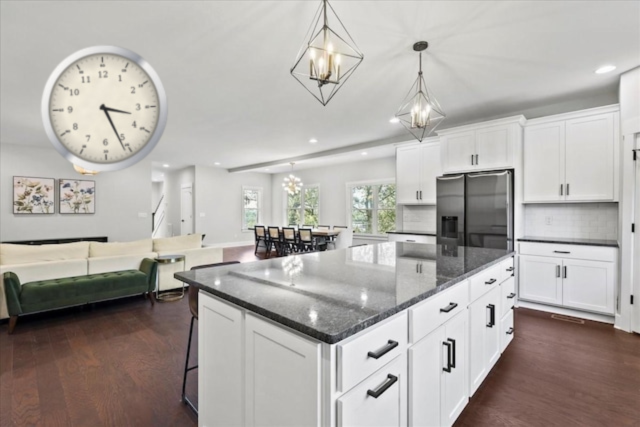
3:26
